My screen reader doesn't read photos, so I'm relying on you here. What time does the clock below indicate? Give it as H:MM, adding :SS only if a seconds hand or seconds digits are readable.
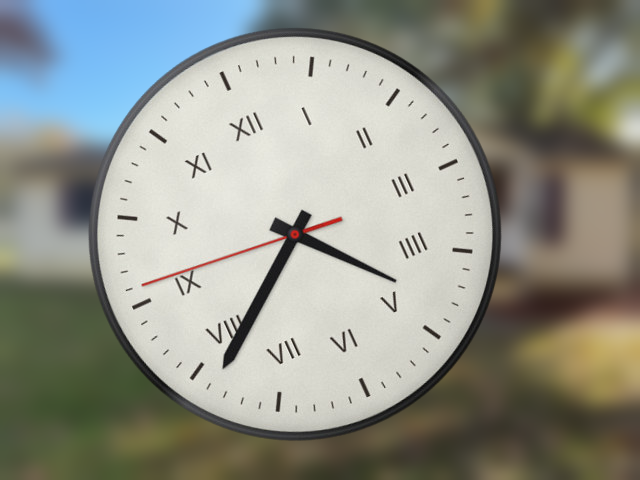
4:38:46
